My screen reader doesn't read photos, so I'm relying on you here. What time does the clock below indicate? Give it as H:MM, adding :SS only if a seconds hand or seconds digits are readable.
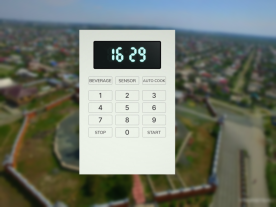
16:29
